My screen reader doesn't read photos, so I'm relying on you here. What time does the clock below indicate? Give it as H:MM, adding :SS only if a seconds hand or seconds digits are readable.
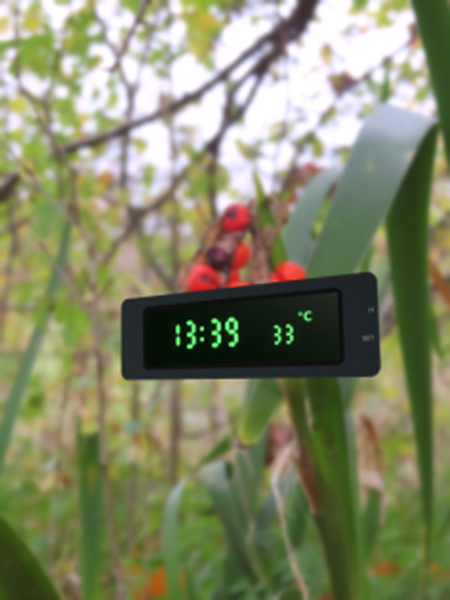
13:39
